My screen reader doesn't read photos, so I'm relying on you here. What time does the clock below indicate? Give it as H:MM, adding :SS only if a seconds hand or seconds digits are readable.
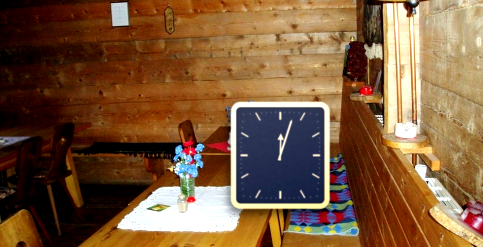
12:03
